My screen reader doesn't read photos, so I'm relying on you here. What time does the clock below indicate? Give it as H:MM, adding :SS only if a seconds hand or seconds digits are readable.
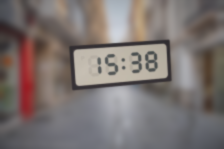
15:38
